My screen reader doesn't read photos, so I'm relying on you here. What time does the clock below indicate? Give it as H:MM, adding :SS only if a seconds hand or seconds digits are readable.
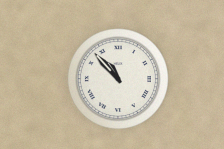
10:53
